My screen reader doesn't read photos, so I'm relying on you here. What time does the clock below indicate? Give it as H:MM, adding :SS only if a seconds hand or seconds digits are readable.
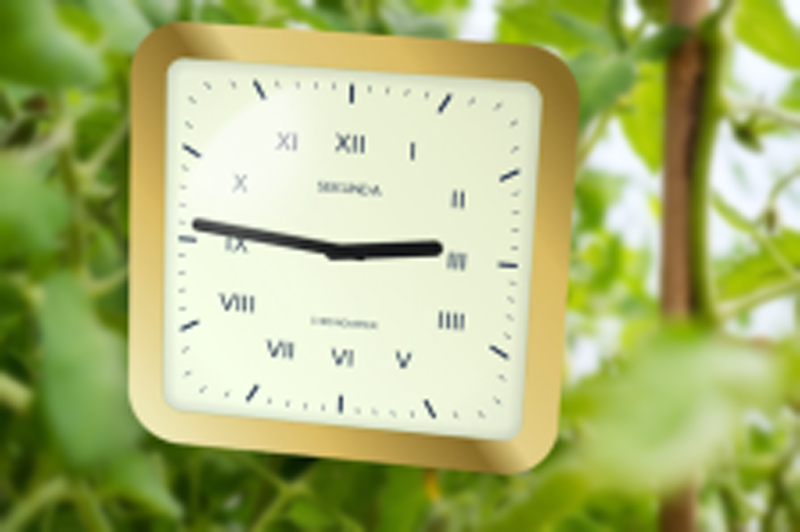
2:46
